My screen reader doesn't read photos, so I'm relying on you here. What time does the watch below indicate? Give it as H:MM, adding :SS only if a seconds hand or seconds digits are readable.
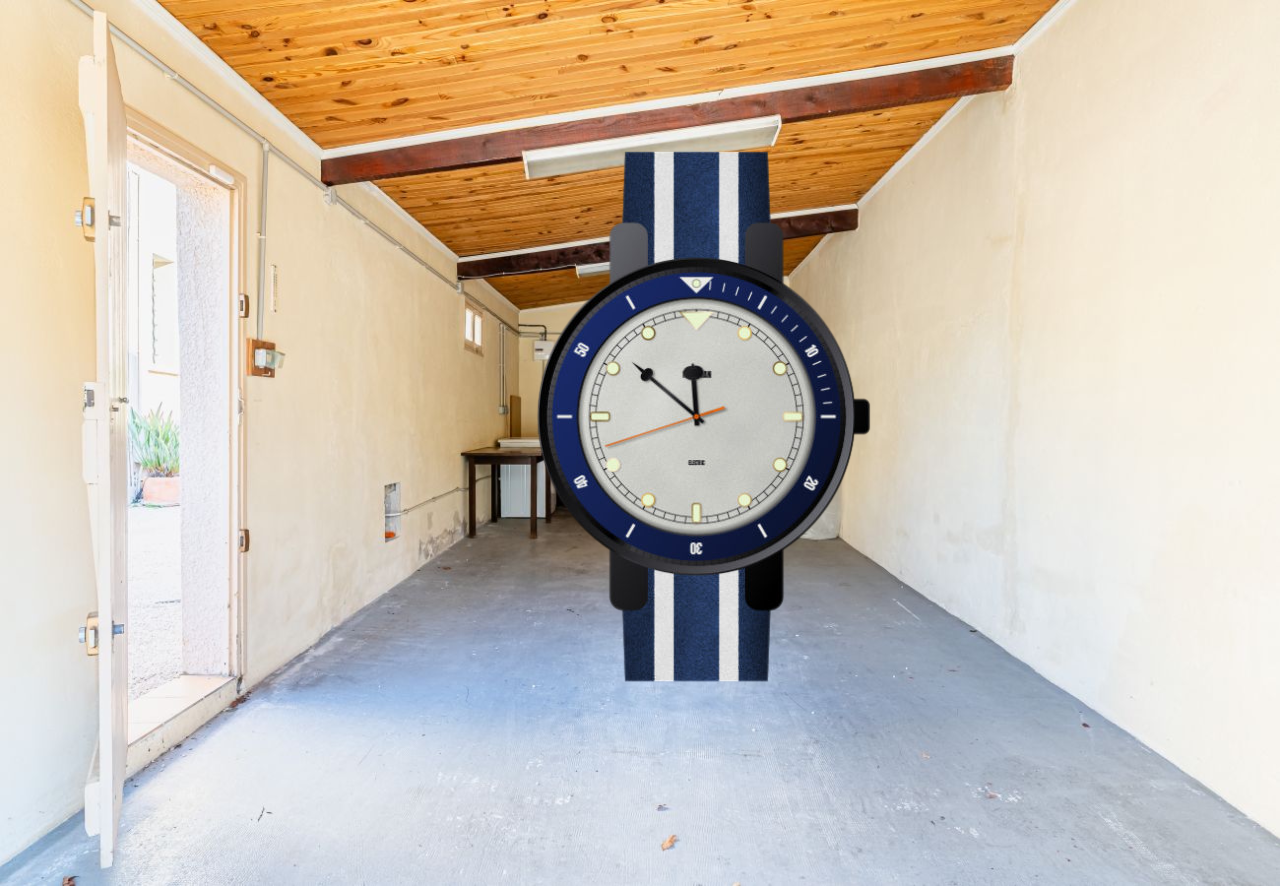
11:51:42
